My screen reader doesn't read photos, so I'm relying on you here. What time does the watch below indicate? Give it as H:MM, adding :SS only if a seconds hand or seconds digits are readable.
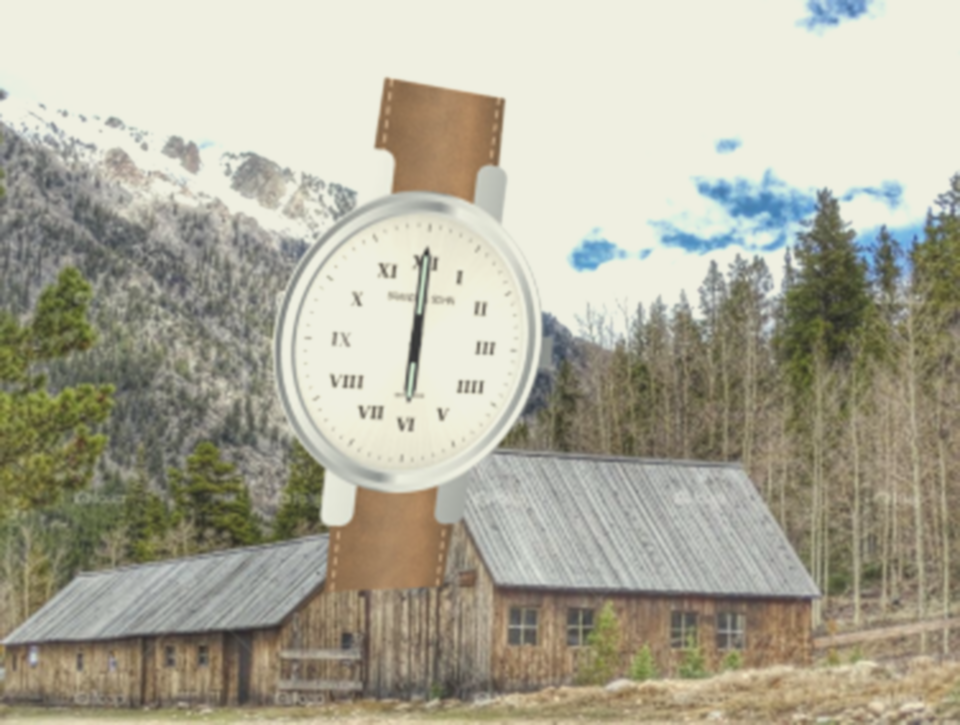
6:00
